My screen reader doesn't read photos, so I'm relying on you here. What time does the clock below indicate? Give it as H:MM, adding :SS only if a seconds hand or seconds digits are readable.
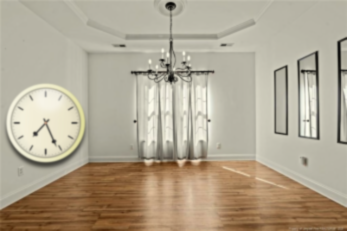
7:26
